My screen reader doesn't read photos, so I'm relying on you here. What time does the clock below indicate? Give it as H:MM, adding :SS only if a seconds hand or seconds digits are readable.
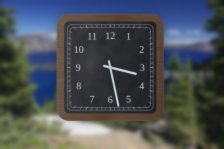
3:28
